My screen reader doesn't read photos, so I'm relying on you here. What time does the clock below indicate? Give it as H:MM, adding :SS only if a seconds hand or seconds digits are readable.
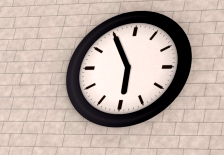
5:55
